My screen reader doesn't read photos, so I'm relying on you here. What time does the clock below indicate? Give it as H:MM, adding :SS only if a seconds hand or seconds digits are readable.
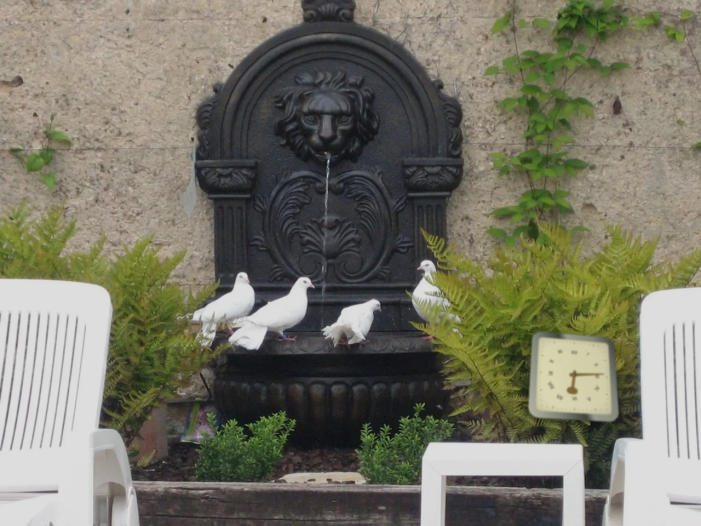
6:14
